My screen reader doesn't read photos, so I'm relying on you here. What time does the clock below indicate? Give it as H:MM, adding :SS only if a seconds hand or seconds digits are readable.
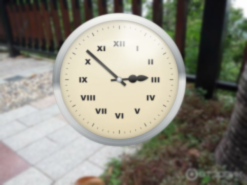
2:52
